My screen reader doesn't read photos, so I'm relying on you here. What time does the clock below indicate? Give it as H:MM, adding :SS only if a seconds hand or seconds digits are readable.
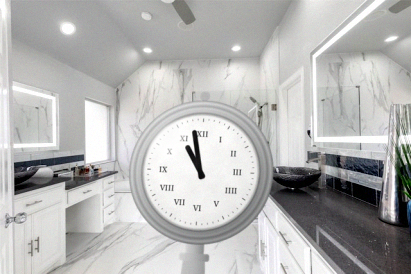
10:58
